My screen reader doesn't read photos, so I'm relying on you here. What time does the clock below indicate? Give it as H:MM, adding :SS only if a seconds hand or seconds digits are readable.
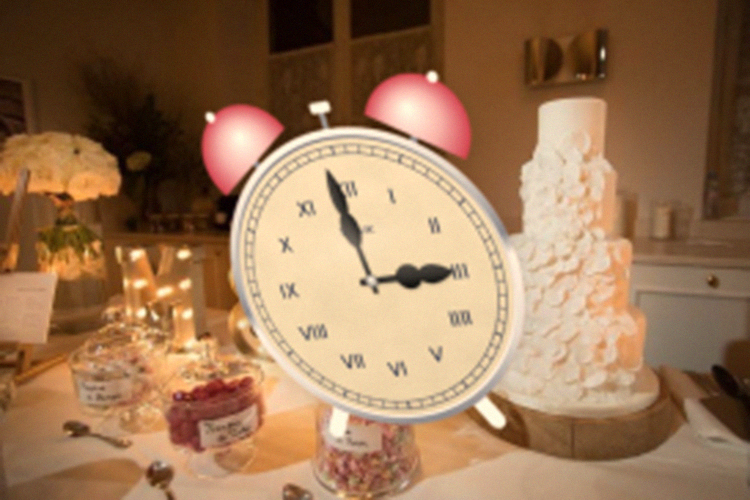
2:59
